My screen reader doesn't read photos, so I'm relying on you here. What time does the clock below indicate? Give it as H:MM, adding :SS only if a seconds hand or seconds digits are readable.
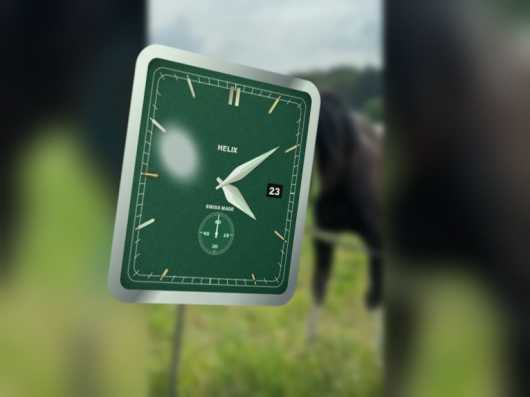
4:09
